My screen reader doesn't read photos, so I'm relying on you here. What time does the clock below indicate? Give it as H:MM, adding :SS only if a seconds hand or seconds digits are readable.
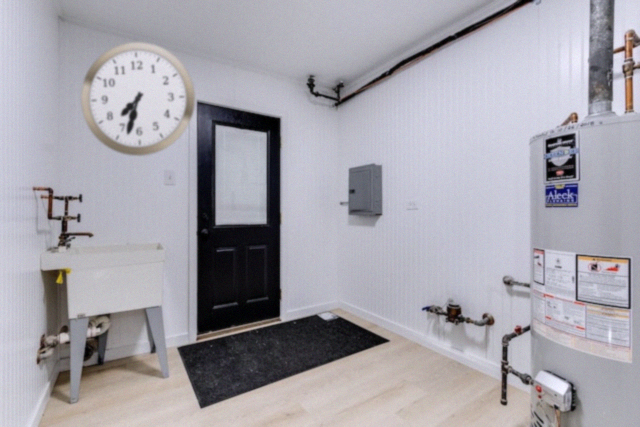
7:33
